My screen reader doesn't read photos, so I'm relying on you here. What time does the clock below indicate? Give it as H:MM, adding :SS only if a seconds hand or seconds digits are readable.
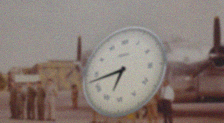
6:43
